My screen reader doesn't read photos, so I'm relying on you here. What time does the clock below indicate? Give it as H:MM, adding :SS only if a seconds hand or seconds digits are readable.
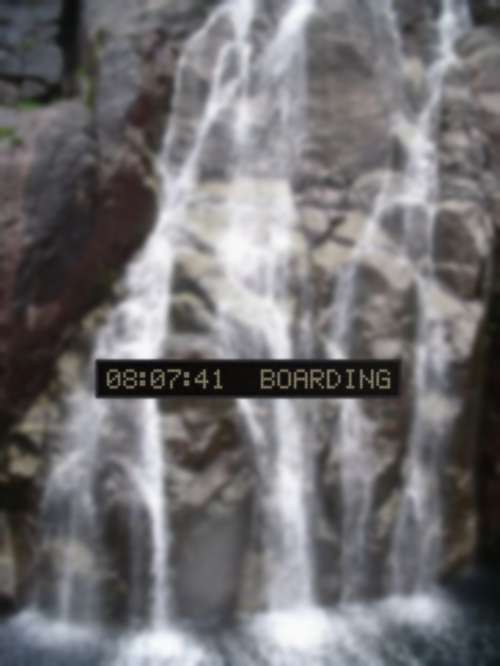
8:07:41
